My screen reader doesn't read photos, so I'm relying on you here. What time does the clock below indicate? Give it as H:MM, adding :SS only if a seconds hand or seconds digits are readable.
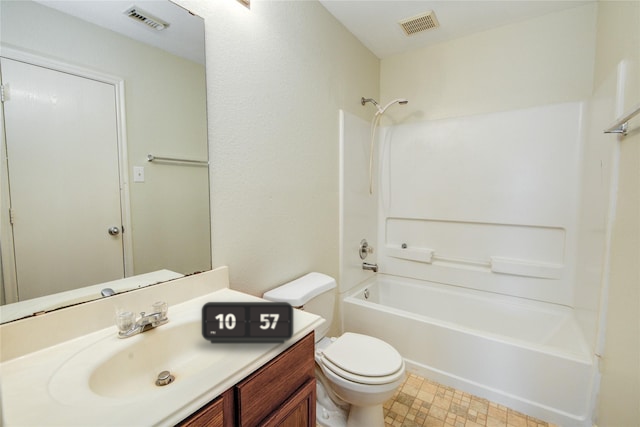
10:57
